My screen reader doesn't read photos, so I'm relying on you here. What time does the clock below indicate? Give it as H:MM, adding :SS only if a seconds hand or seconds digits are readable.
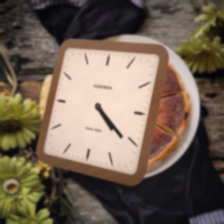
4:21
